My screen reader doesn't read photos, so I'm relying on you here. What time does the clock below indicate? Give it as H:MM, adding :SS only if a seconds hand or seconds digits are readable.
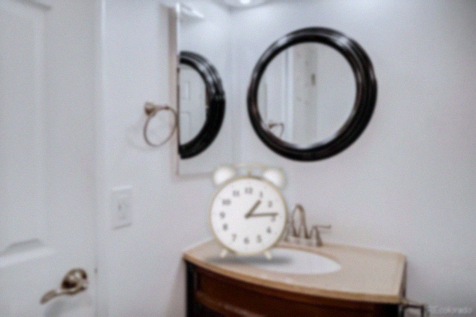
1:14
